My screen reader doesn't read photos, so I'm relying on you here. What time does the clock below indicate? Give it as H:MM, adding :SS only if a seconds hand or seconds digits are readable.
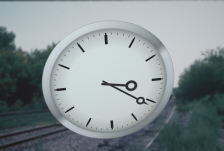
3:21
